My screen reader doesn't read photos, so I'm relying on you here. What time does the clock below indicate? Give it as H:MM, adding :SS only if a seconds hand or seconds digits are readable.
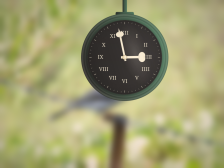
2:58
